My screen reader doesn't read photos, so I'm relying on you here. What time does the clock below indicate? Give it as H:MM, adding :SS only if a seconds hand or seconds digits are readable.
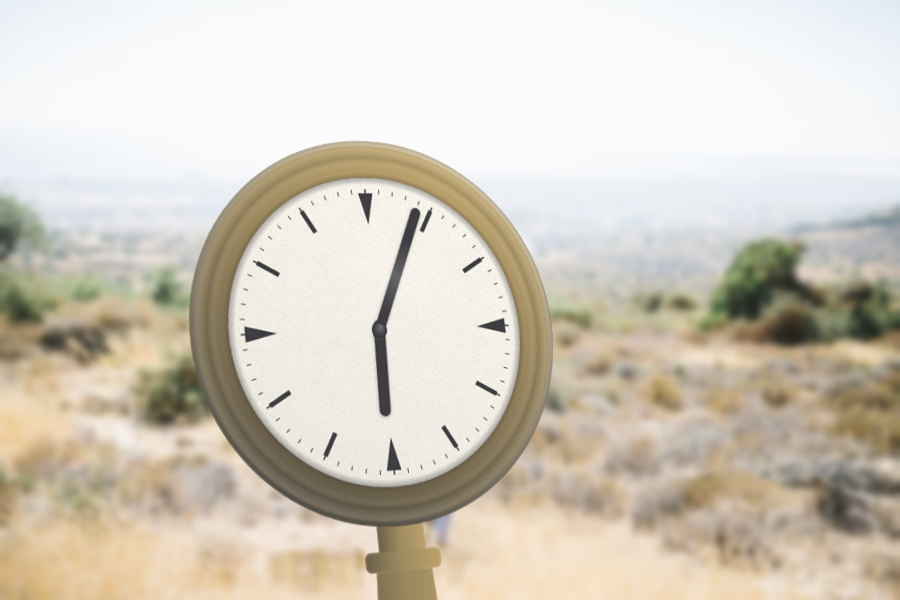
6:04
